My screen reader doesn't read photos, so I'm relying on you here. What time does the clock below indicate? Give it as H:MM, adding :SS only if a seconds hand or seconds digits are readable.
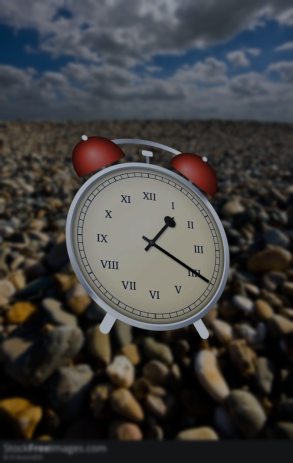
1:20
